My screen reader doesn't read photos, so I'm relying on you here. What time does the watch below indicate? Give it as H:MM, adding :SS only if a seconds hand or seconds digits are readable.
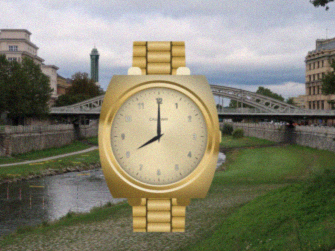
8:00
